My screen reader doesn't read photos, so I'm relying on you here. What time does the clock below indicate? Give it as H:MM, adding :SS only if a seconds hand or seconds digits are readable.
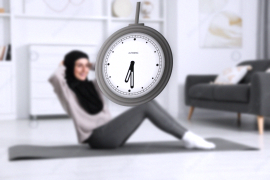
6:29
